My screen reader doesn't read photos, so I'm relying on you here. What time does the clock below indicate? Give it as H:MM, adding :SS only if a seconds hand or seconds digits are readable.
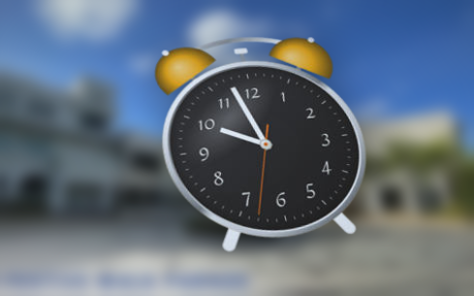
9:57:33
